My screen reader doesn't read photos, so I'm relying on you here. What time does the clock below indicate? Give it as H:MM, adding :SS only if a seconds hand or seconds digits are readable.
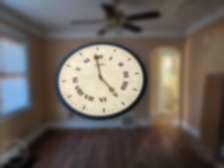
4:59
